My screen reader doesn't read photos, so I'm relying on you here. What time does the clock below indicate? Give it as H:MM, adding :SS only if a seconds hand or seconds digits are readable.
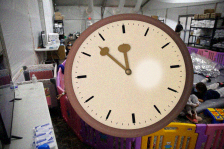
11:53
